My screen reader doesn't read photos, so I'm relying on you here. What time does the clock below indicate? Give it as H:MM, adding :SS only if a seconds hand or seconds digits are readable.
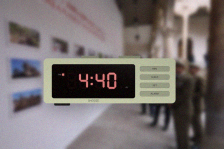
4:40
